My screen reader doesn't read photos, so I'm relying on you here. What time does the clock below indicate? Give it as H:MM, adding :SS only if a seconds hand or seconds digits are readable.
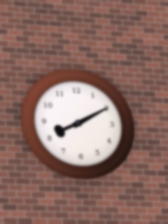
8:10
